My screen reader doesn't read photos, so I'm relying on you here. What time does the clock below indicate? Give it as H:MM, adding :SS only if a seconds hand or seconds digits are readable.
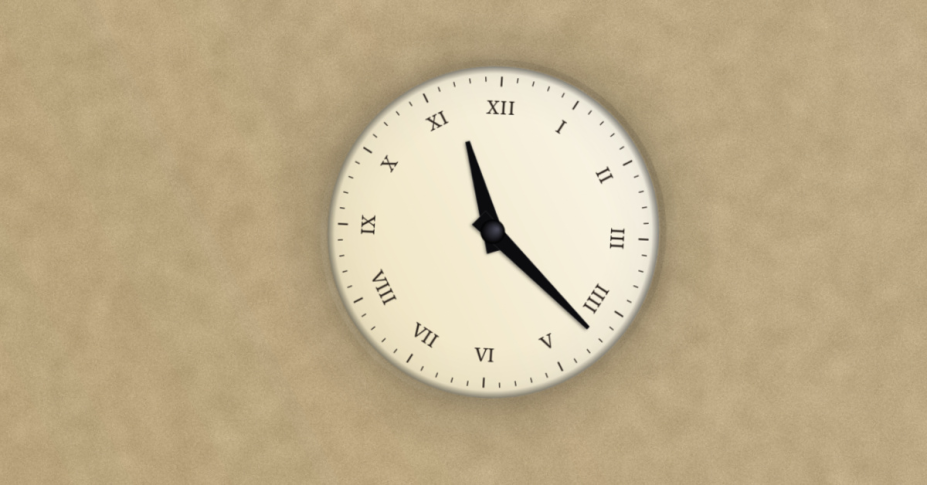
11:22
